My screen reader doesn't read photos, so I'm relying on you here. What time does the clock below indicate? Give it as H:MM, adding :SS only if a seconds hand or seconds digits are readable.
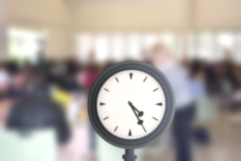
4:25
